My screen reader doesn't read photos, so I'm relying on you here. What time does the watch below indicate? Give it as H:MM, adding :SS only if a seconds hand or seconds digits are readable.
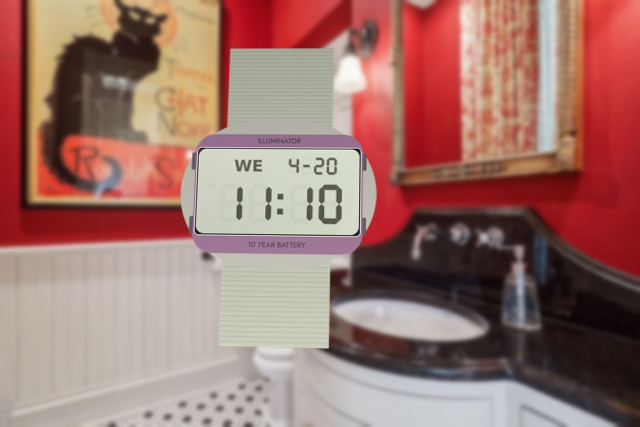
11:10
